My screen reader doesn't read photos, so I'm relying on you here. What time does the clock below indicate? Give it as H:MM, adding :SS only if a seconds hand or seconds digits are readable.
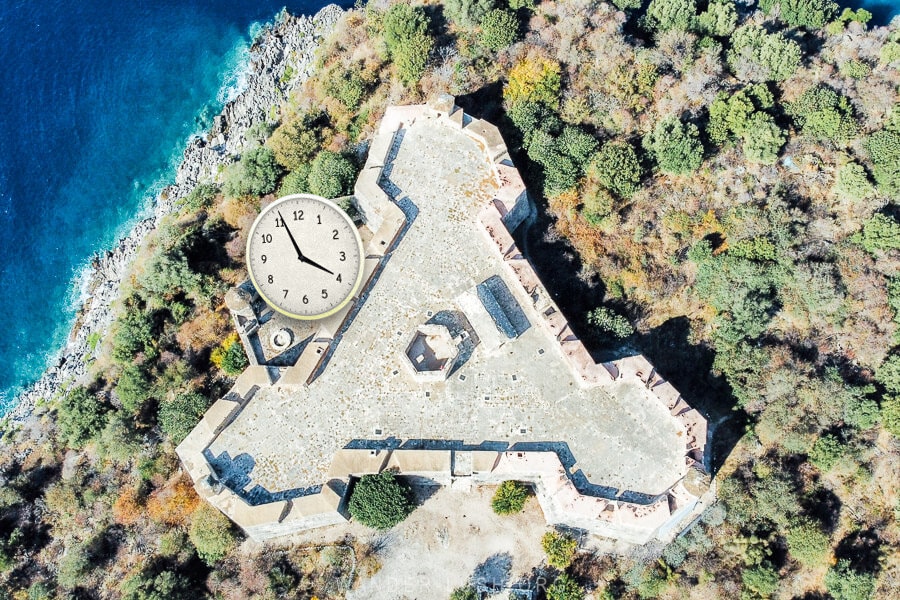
3:56
